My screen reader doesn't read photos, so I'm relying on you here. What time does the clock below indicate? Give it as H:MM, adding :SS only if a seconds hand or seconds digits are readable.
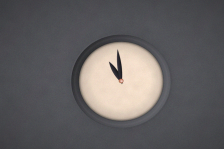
10:59
